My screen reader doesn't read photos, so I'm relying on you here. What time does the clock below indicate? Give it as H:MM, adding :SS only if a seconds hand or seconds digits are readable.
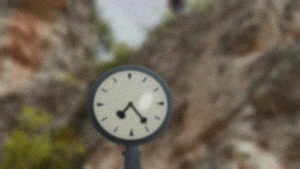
7:24
